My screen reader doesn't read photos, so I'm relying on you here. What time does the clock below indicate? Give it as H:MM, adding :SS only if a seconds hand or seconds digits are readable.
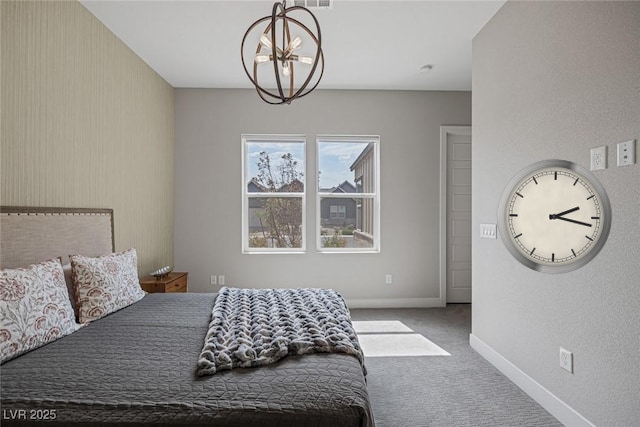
2:17
